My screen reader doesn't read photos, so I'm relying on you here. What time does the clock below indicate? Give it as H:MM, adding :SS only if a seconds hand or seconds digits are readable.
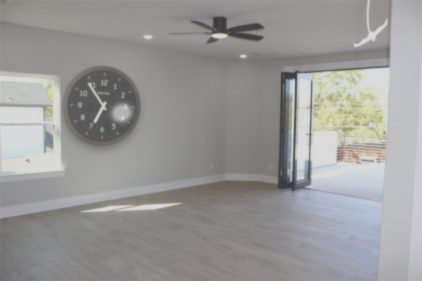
6:54
